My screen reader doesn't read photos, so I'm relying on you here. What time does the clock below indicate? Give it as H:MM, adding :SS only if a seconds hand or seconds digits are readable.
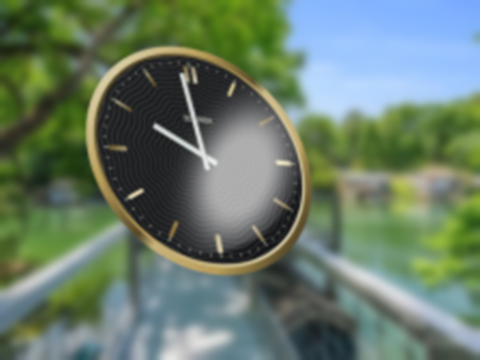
9:59
